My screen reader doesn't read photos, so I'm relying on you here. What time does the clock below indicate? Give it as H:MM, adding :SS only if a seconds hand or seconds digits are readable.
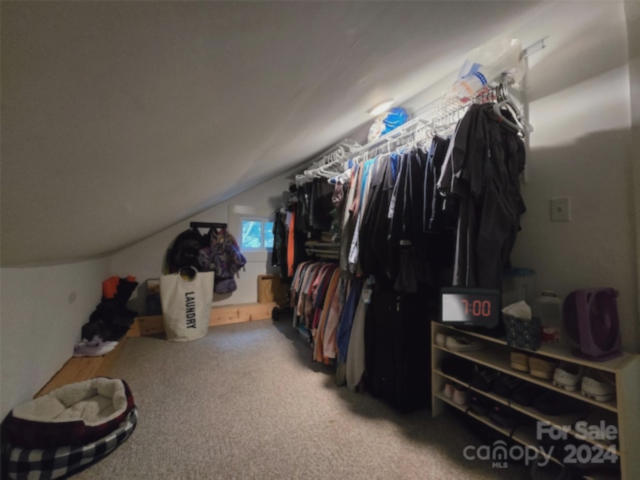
7:00
